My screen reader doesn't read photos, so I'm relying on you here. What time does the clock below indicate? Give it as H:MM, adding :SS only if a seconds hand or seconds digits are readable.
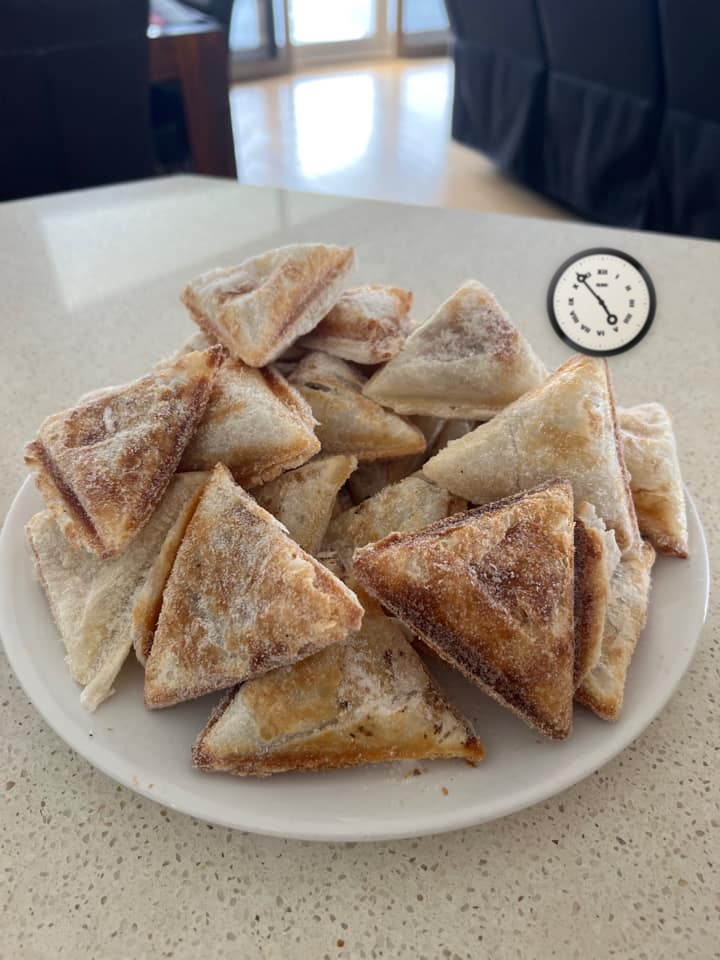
4:53
